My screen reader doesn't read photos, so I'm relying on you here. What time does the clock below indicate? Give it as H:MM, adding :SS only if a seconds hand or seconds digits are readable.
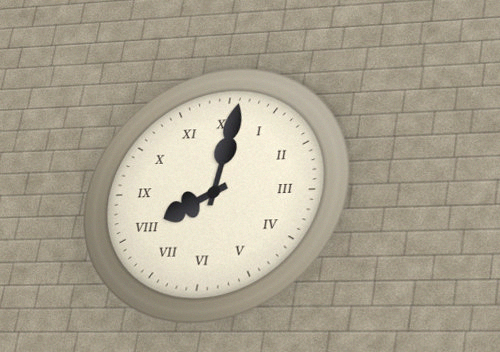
8:01
